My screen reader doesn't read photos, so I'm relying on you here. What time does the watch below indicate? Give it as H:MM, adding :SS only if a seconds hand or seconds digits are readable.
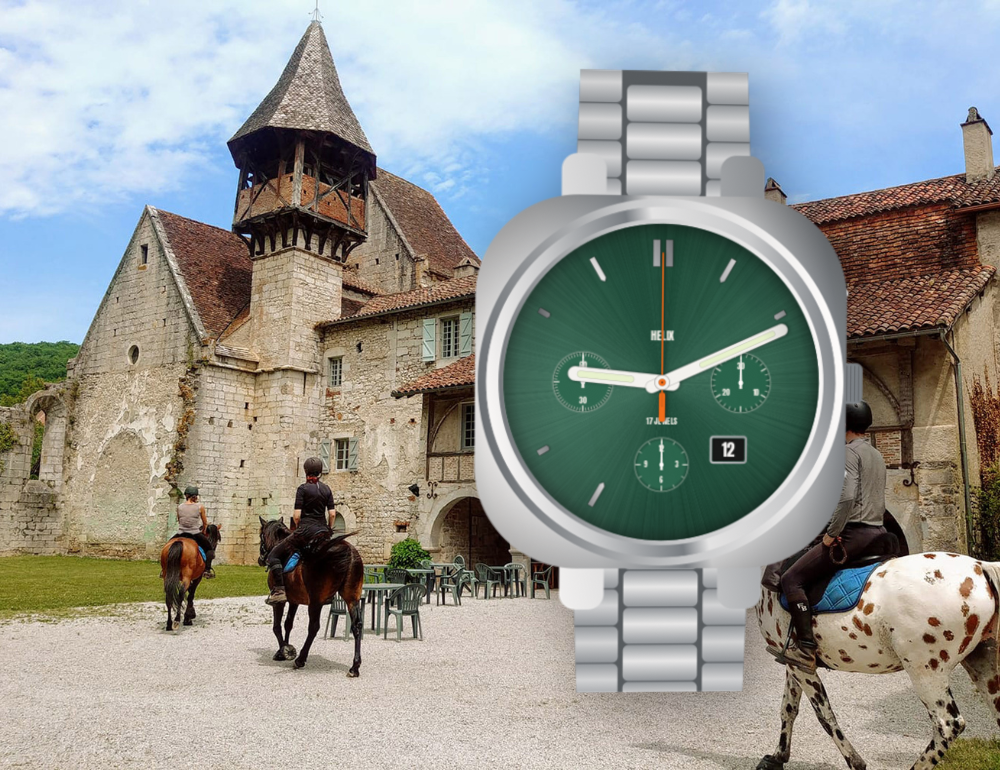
9:11
